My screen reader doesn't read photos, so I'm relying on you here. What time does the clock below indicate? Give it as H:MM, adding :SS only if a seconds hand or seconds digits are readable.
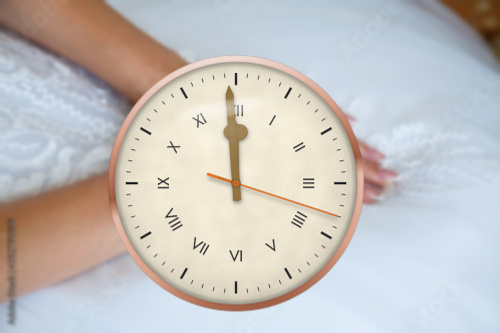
11:59:18
